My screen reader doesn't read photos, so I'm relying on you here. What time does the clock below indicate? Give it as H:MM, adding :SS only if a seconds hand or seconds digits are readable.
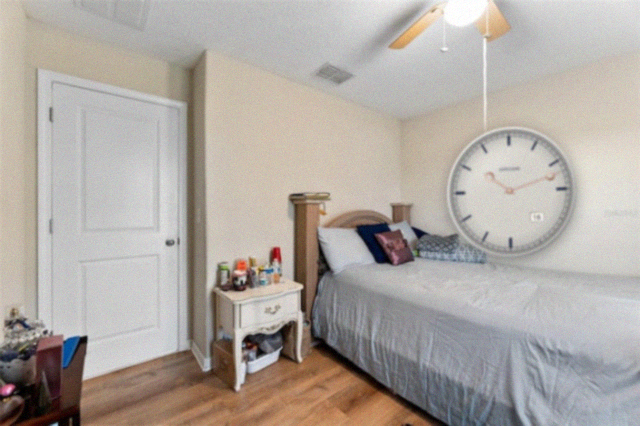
10:12
